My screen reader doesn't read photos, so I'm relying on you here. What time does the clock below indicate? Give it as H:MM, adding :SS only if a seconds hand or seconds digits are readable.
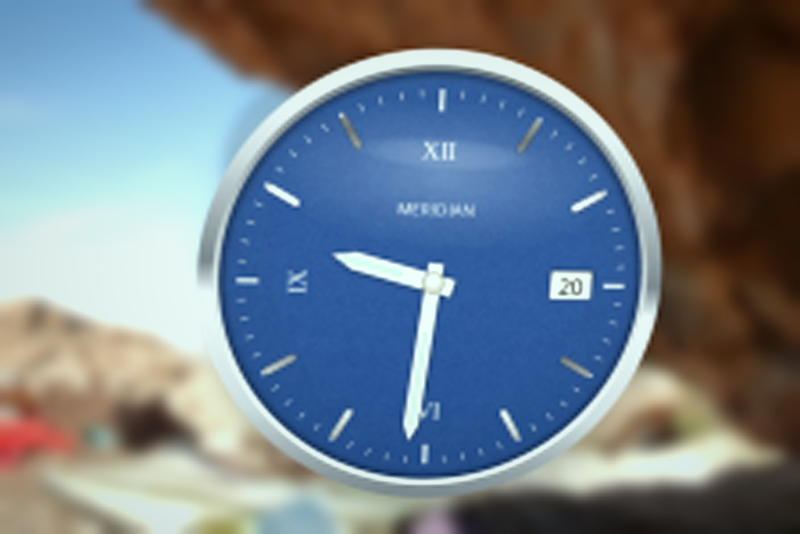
9:31
